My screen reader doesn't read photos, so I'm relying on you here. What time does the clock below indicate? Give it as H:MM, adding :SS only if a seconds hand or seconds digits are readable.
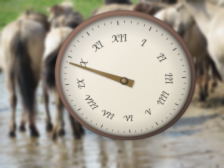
9:49
